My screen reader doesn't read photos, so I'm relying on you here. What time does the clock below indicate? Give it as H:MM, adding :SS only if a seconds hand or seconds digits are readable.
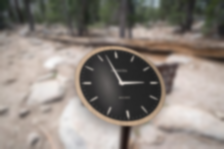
2:57
